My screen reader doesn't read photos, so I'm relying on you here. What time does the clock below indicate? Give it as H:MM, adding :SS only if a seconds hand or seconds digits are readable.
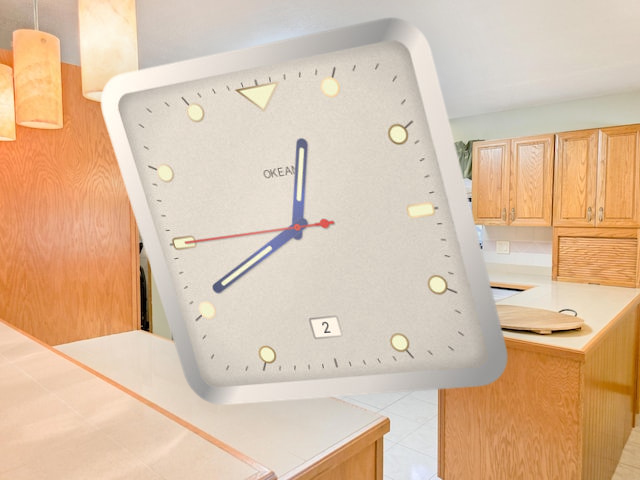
12:40:45
